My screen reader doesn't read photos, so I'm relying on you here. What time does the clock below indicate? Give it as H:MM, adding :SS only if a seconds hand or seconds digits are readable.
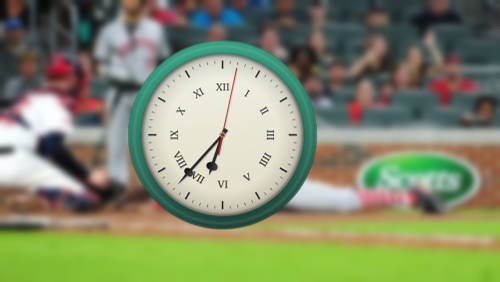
6:37:02
